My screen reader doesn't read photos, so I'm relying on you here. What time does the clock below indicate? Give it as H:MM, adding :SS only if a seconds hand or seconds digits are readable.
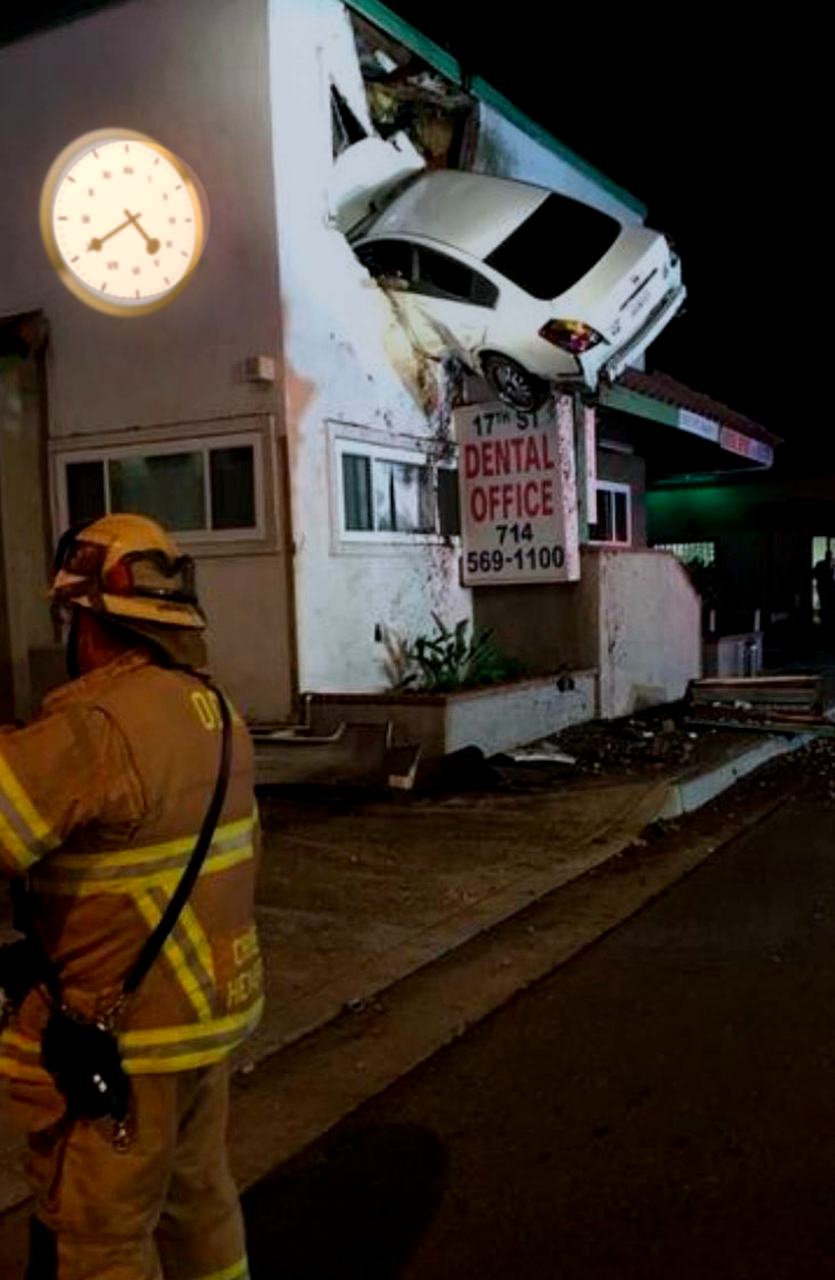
4:40
